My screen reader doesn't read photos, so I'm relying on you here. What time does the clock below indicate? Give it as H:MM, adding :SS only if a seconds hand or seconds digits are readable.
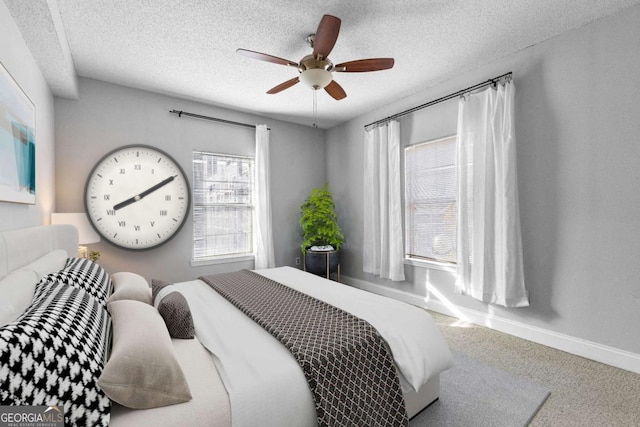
8:10
